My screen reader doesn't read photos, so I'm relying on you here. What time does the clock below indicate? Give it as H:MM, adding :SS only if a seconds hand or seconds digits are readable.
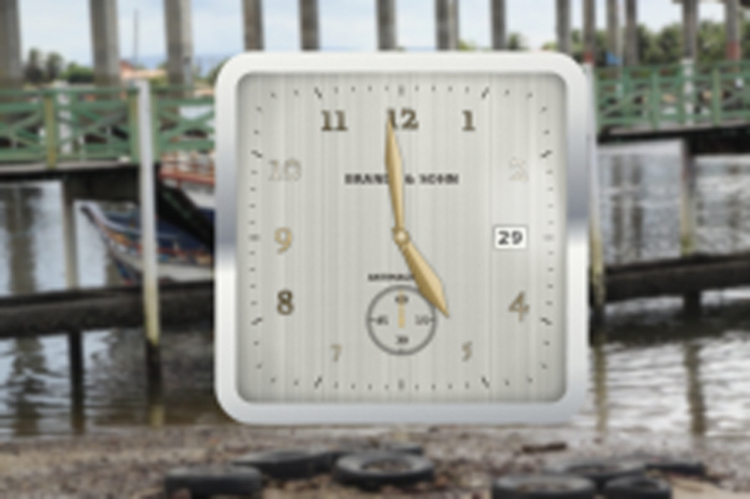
4:59
